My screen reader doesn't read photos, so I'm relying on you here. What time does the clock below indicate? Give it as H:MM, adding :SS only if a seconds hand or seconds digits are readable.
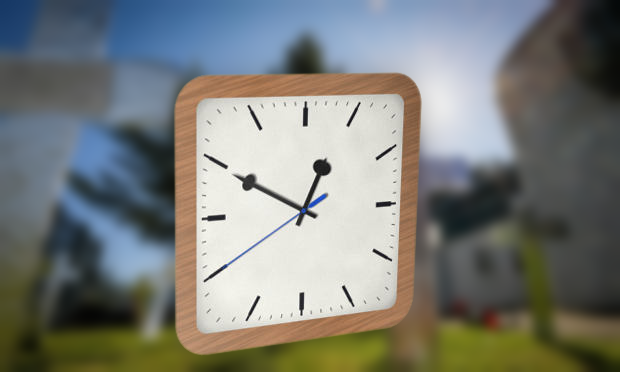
12:49:40
